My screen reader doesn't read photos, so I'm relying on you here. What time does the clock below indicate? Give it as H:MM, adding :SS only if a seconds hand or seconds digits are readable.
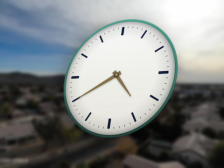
4:40
